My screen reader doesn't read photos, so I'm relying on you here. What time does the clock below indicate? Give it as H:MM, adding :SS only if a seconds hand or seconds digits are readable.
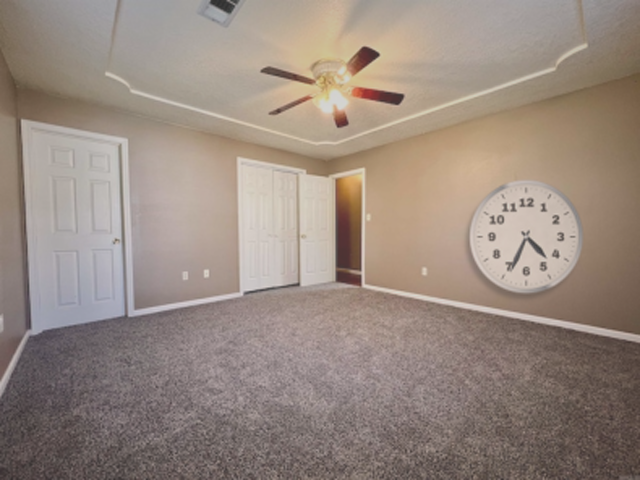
4:34
